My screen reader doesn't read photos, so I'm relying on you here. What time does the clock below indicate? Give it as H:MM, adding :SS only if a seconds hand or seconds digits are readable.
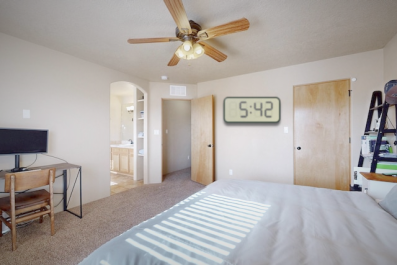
5:42
